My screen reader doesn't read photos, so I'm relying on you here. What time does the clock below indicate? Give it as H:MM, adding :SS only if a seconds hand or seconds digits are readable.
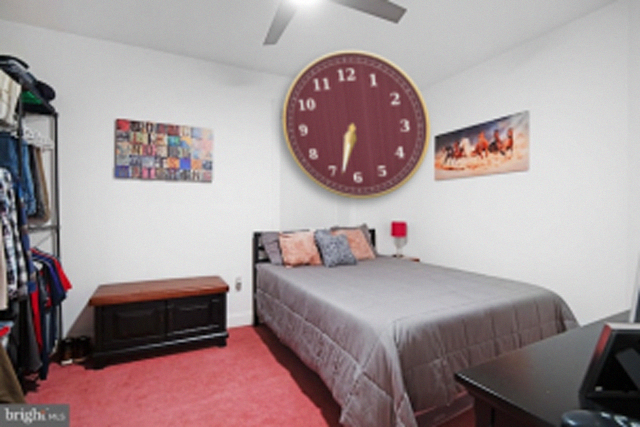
6:33
